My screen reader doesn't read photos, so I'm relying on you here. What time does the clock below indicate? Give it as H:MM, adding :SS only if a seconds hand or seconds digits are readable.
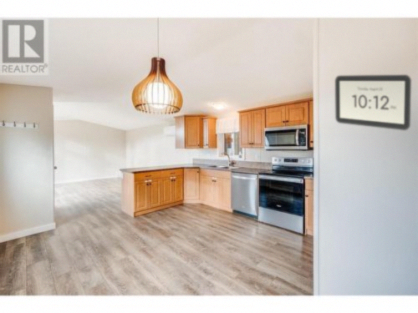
10:12
